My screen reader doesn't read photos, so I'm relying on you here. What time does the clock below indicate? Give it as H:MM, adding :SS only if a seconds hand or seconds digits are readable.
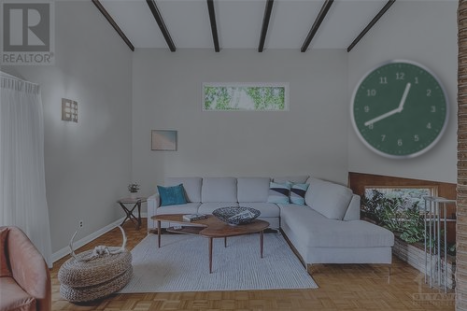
12:41
